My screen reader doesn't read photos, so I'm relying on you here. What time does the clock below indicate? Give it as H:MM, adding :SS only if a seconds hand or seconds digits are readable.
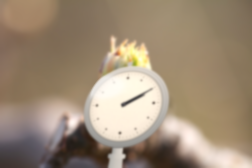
2:10
